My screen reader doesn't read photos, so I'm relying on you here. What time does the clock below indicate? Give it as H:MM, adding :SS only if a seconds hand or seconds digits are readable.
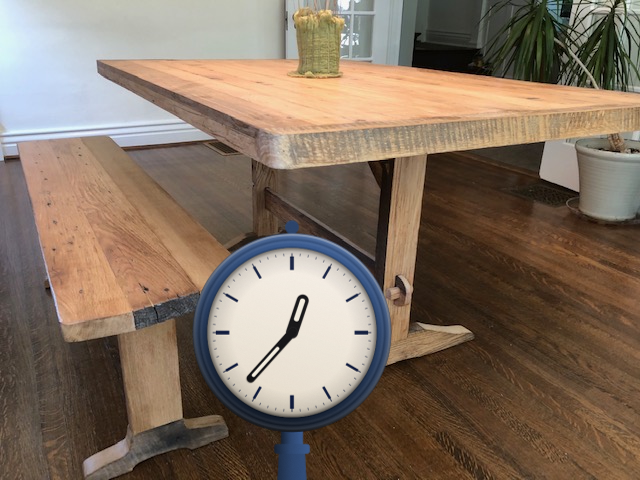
12:37
